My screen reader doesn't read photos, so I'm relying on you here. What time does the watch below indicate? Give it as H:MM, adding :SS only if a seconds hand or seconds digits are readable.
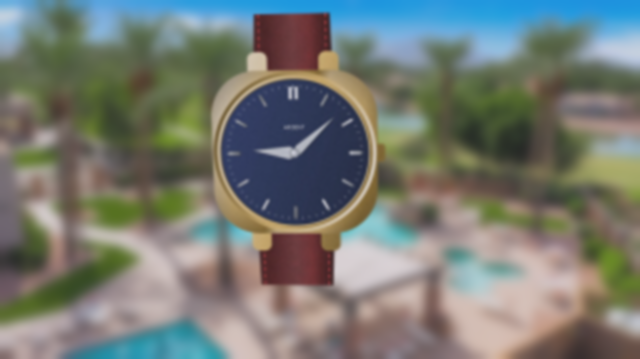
9:08
